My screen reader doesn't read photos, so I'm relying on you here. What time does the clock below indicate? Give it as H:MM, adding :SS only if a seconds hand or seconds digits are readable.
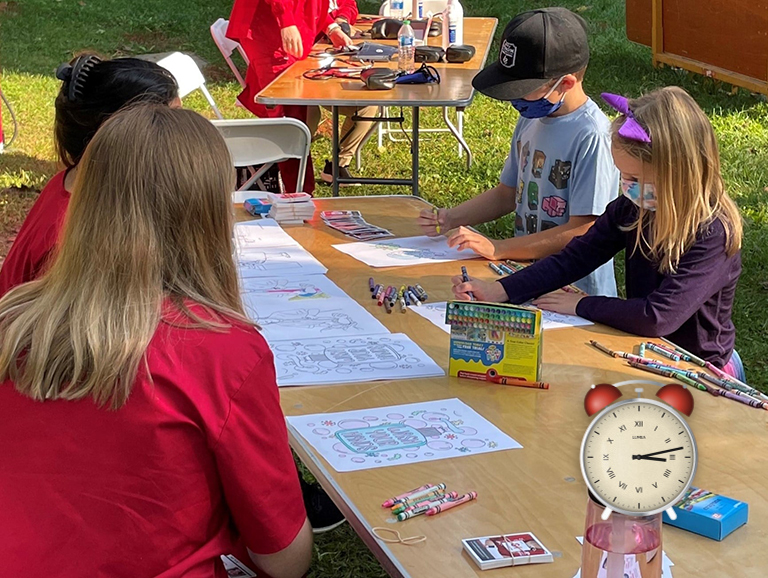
3:13
